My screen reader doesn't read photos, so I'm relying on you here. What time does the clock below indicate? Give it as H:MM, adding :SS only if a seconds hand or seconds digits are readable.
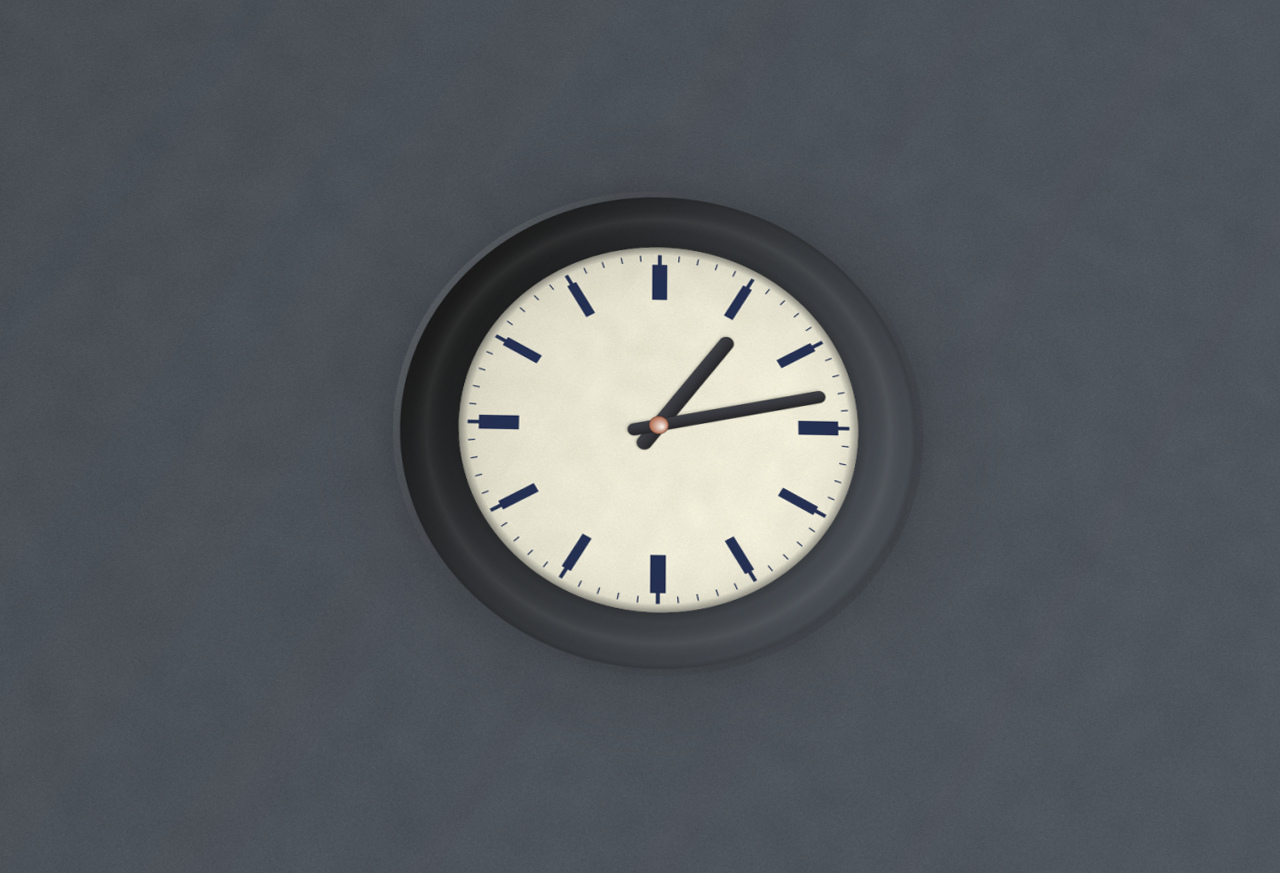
1:13
